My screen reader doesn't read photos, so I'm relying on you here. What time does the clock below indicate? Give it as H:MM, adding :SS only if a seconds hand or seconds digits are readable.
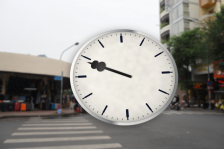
9:49
